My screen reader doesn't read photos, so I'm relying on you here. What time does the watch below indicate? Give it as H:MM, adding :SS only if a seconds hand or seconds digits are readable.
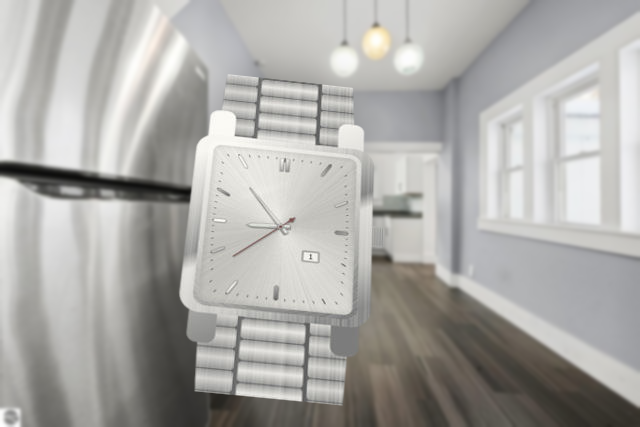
8:53:38
